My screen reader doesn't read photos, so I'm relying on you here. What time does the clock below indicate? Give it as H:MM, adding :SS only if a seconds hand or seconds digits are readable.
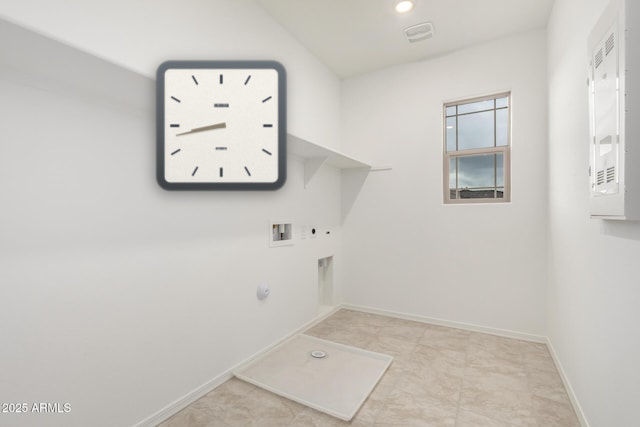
8:43
